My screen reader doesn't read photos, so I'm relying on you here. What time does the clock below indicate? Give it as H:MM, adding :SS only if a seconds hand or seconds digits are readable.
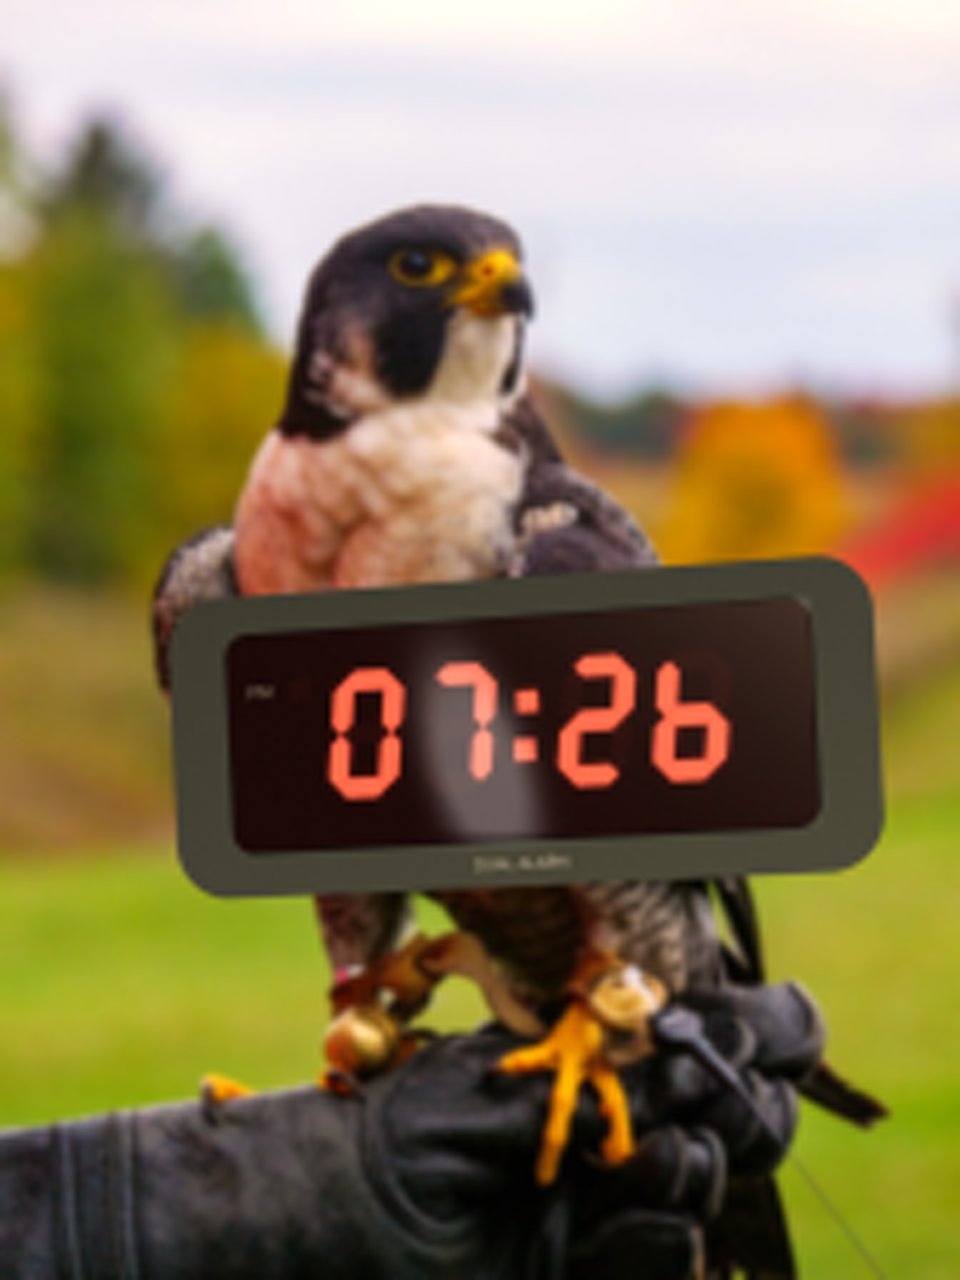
7:26
